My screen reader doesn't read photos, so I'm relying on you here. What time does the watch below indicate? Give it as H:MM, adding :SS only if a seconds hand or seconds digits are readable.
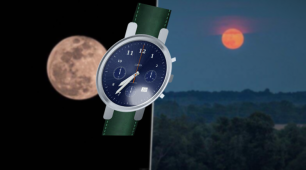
7:36
